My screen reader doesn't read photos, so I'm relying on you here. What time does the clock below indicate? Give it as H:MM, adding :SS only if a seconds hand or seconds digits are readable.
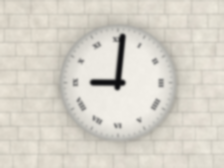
9:01
